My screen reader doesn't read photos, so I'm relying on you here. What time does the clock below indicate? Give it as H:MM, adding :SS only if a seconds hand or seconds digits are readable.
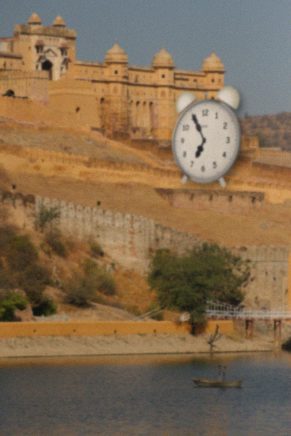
6:55
